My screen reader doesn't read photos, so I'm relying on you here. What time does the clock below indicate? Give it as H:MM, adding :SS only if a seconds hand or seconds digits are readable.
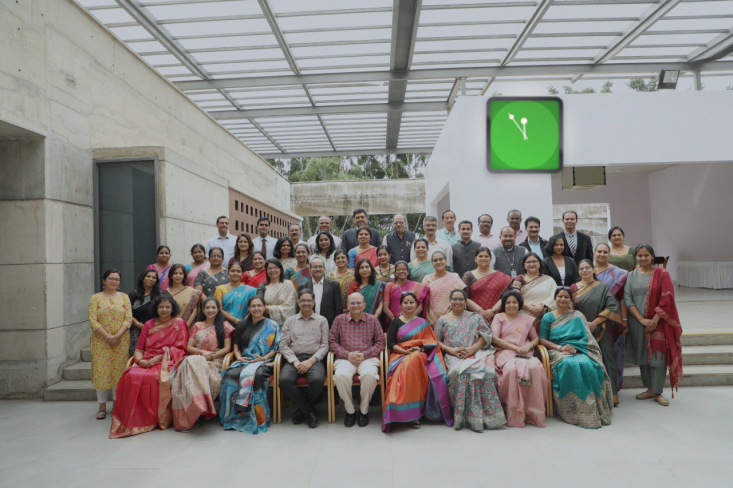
11:54
